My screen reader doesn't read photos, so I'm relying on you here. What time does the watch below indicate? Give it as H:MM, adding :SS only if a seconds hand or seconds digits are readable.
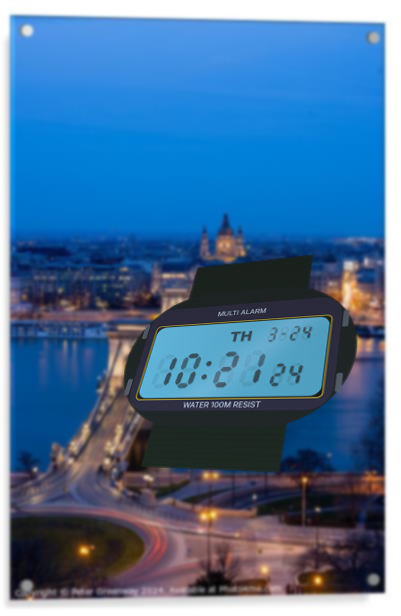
10:21:24
